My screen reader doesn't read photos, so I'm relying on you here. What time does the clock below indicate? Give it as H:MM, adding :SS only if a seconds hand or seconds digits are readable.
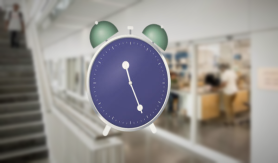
11:26
